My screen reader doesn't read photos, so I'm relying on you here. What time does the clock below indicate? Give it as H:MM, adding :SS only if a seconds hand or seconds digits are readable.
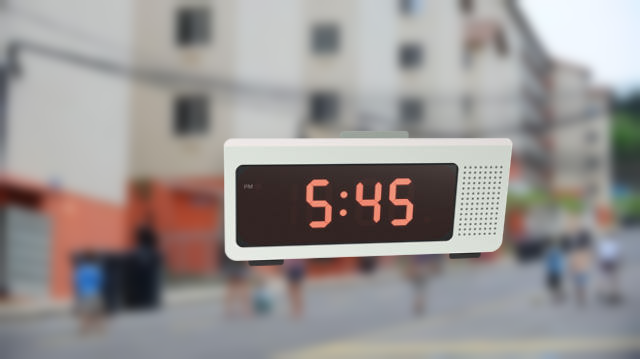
5:45
